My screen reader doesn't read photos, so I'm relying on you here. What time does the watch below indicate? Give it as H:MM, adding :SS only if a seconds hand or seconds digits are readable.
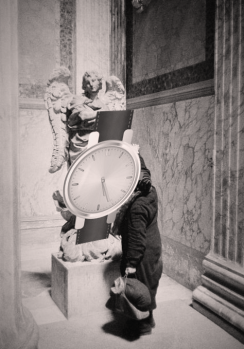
5:26
